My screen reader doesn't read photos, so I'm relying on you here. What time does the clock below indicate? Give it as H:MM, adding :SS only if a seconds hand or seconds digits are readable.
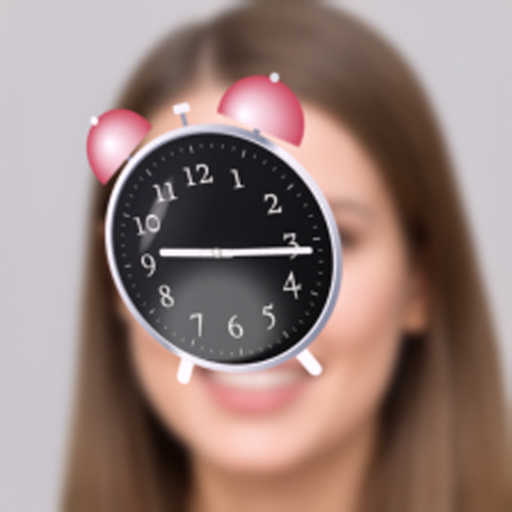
9:16
